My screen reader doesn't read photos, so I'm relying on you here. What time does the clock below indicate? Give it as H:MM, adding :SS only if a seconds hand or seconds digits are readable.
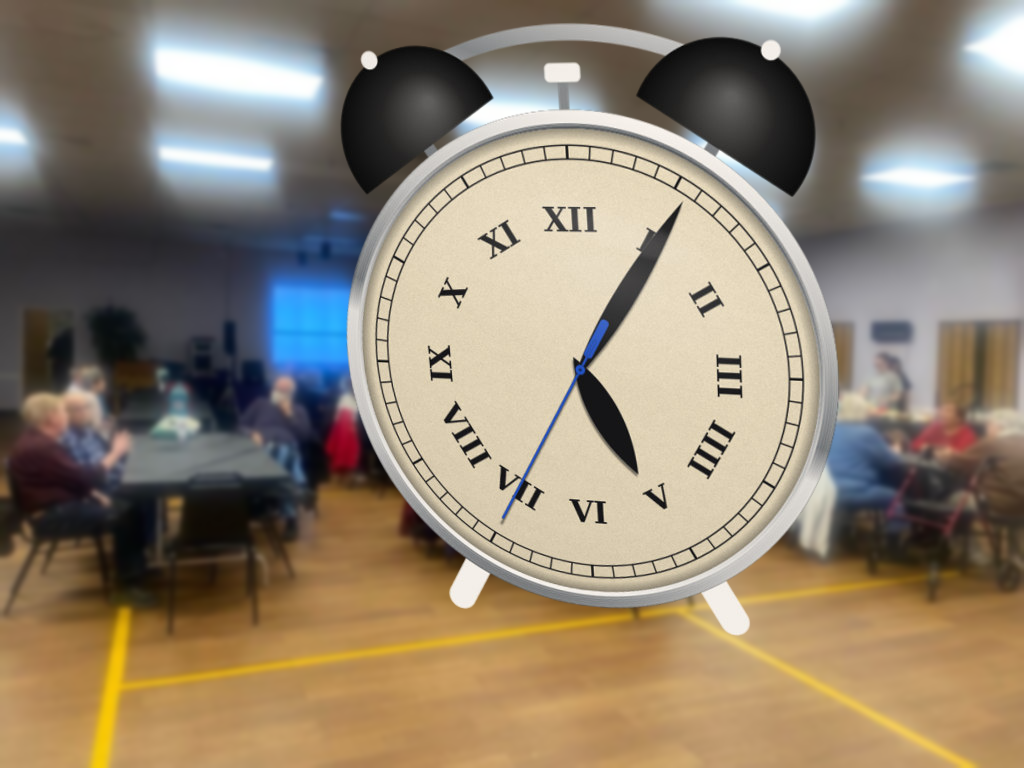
5:05:35
